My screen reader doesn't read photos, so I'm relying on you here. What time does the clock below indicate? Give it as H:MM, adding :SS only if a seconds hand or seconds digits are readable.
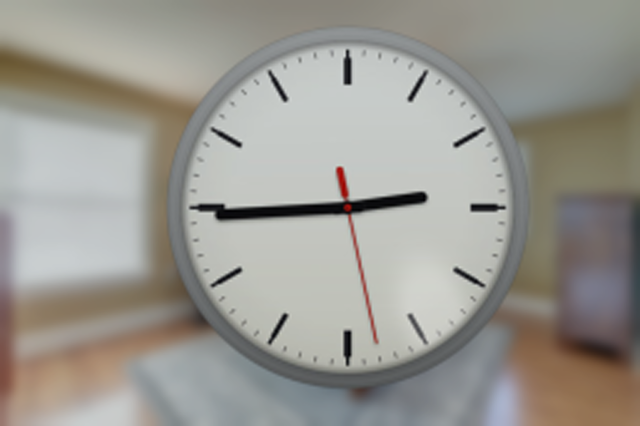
2:44:28
